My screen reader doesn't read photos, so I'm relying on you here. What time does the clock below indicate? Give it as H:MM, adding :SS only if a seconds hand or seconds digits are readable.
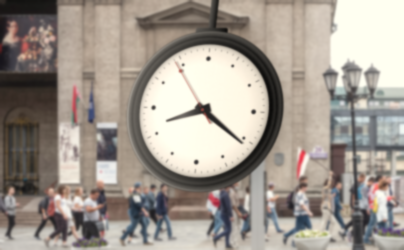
8:20:54
